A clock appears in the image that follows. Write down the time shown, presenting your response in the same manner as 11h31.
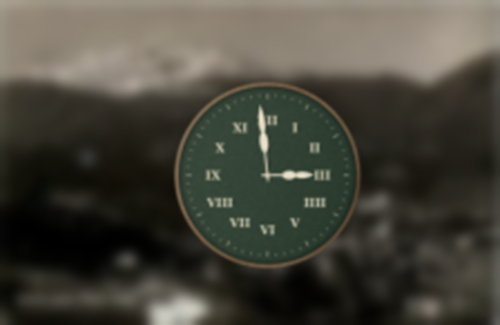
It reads 2h59
